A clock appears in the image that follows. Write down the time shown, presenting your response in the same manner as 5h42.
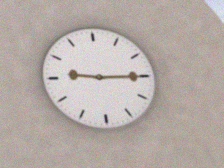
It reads 9h15
